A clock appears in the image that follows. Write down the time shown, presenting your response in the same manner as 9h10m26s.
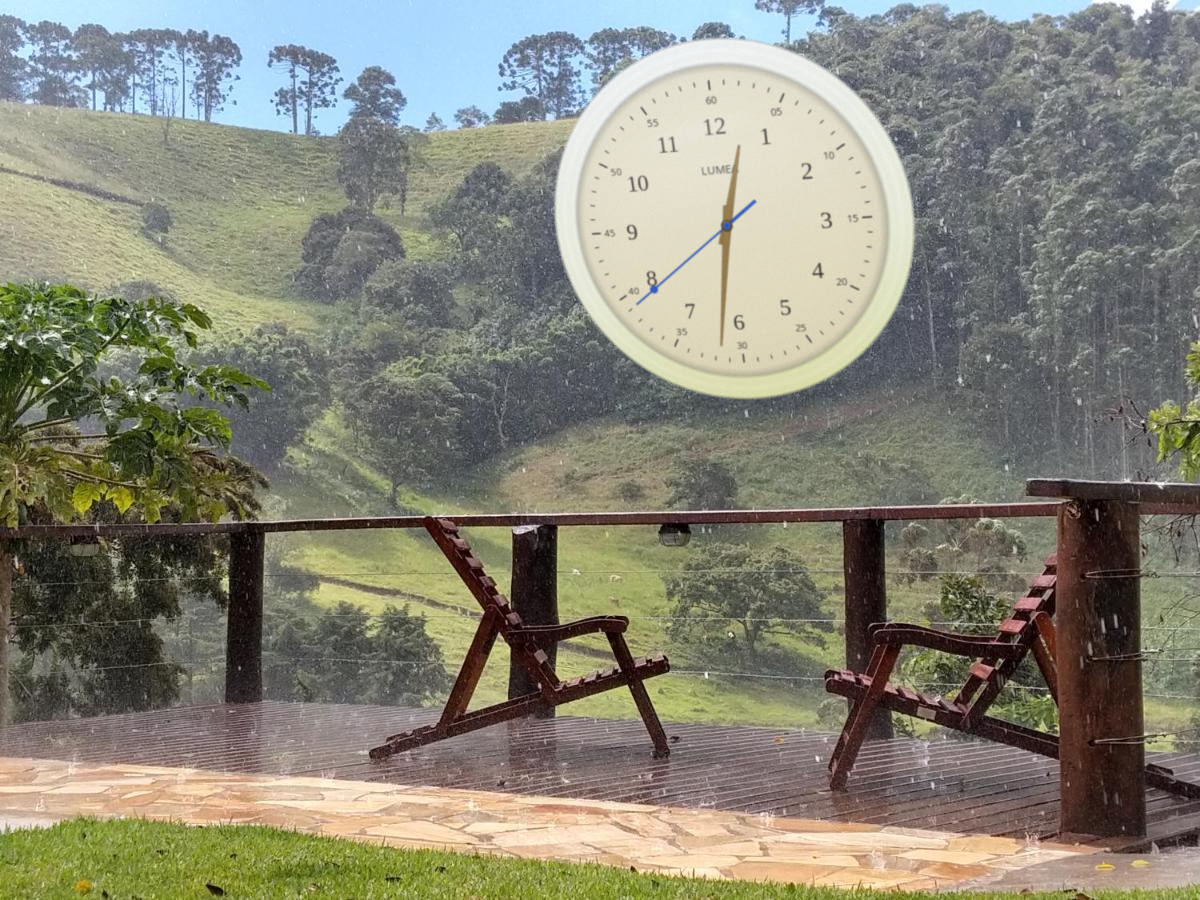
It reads 12h31m39s
